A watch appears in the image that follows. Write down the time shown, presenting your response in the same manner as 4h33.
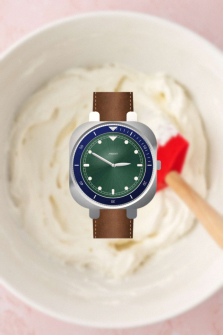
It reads 2h50
